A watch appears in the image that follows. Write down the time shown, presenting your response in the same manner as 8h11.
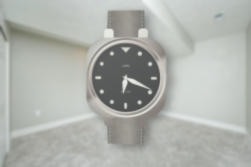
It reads 6h19
